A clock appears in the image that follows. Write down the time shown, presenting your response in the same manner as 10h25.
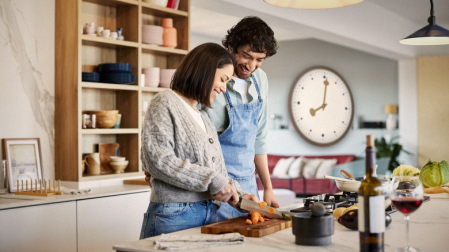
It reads 8h01
